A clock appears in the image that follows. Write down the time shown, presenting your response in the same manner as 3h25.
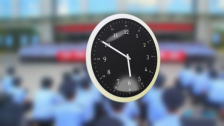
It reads 5h50
